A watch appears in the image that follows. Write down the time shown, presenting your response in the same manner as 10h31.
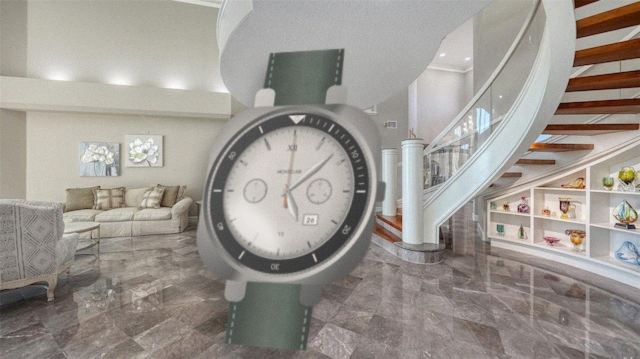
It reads 5h08
